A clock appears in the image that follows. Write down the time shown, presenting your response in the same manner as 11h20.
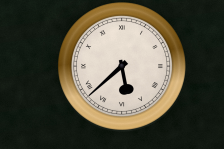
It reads 5h38
